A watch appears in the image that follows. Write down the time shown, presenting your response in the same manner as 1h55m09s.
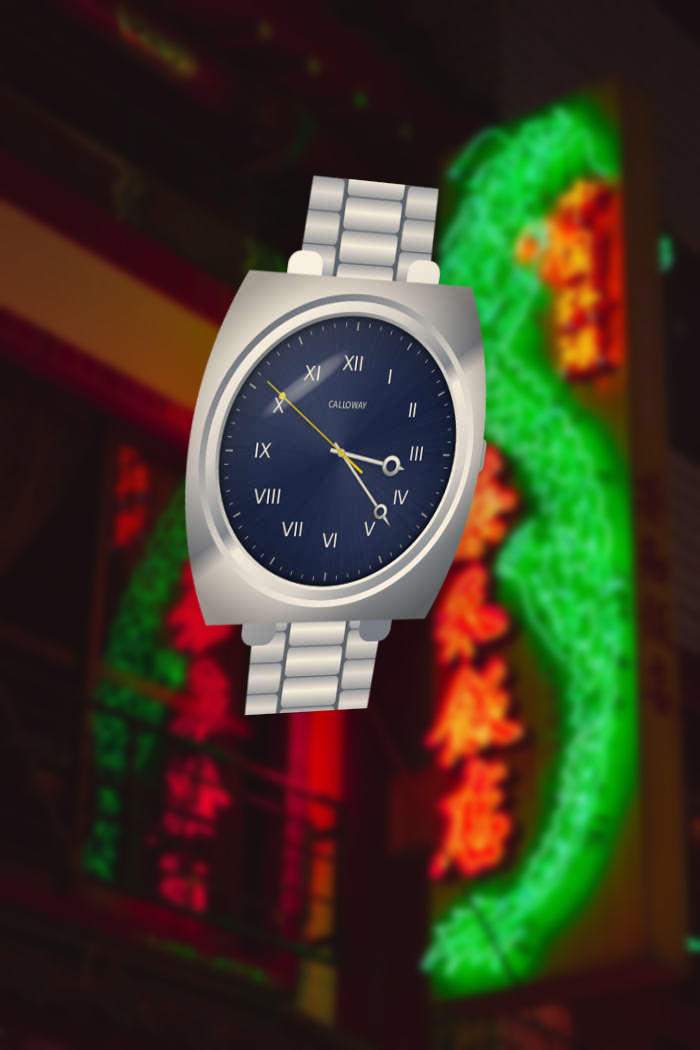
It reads 3h22m51s
